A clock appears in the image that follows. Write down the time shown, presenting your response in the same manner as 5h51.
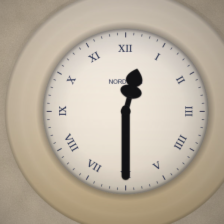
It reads 12h30
